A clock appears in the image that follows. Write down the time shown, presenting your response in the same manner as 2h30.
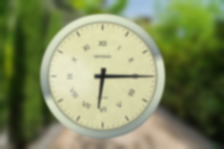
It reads 6h15
